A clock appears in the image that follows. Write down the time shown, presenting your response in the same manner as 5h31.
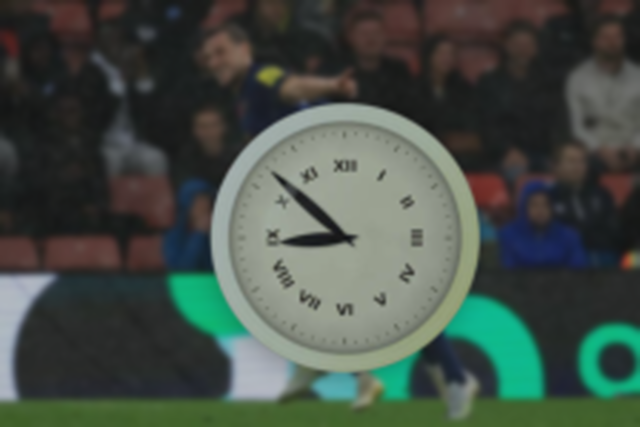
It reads 8h52
